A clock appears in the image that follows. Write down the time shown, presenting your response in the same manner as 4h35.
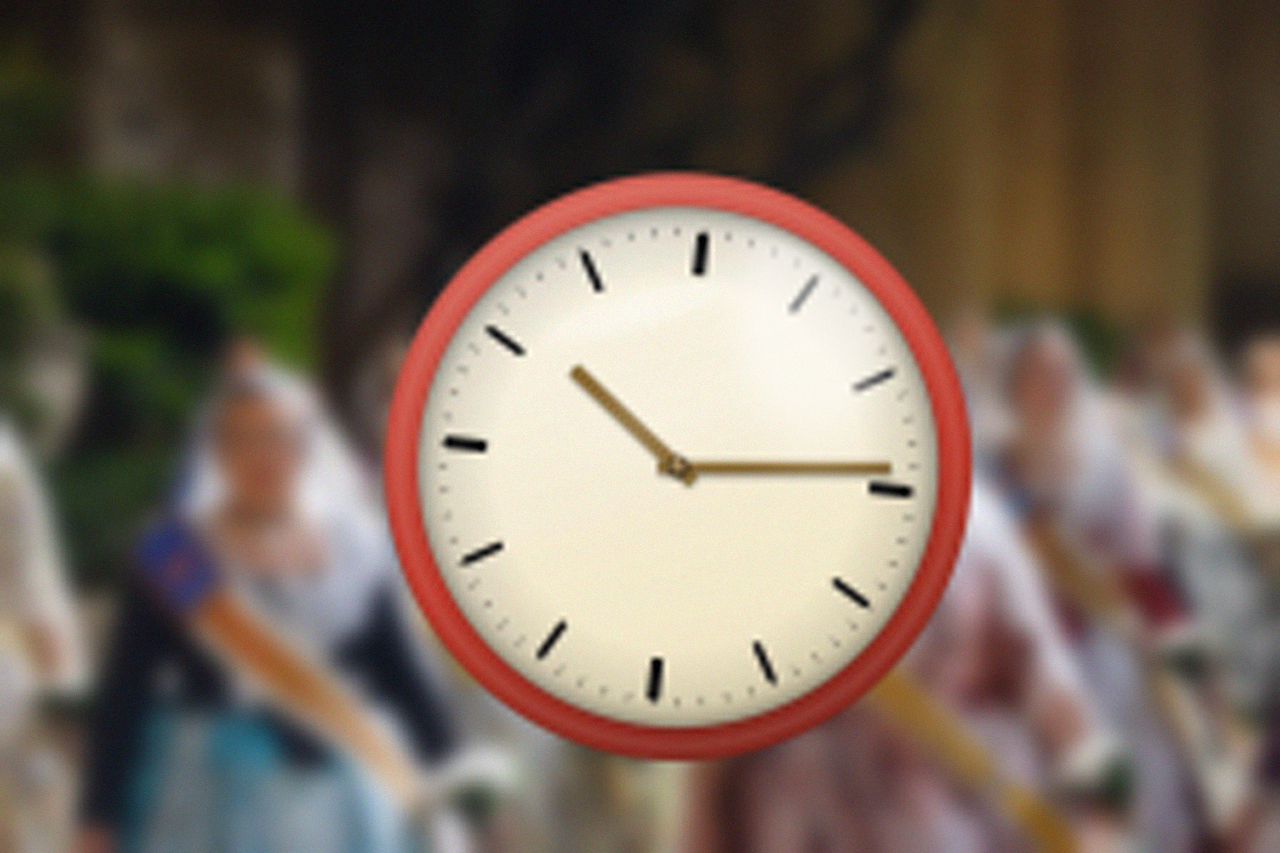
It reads 10h14
